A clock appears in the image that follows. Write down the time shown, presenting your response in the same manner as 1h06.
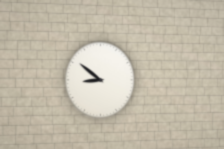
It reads 8h51
